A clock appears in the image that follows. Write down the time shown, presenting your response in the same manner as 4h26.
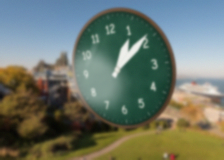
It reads 1h09
